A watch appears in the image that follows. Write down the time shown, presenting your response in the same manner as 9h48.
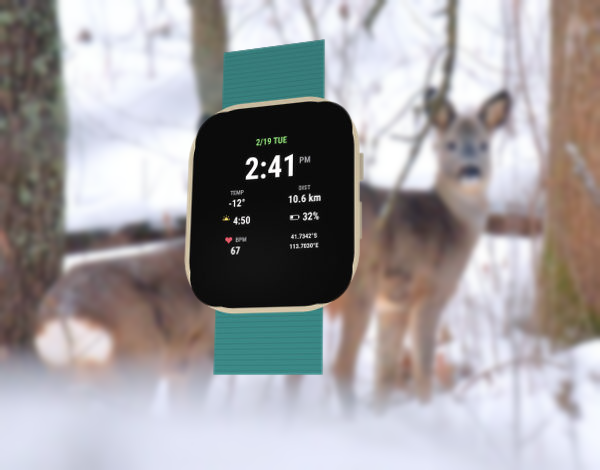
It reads 2h41
